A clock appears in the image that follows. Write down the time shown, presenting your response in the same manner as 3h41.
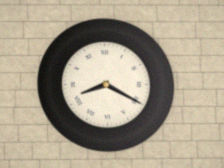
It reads 8h20
